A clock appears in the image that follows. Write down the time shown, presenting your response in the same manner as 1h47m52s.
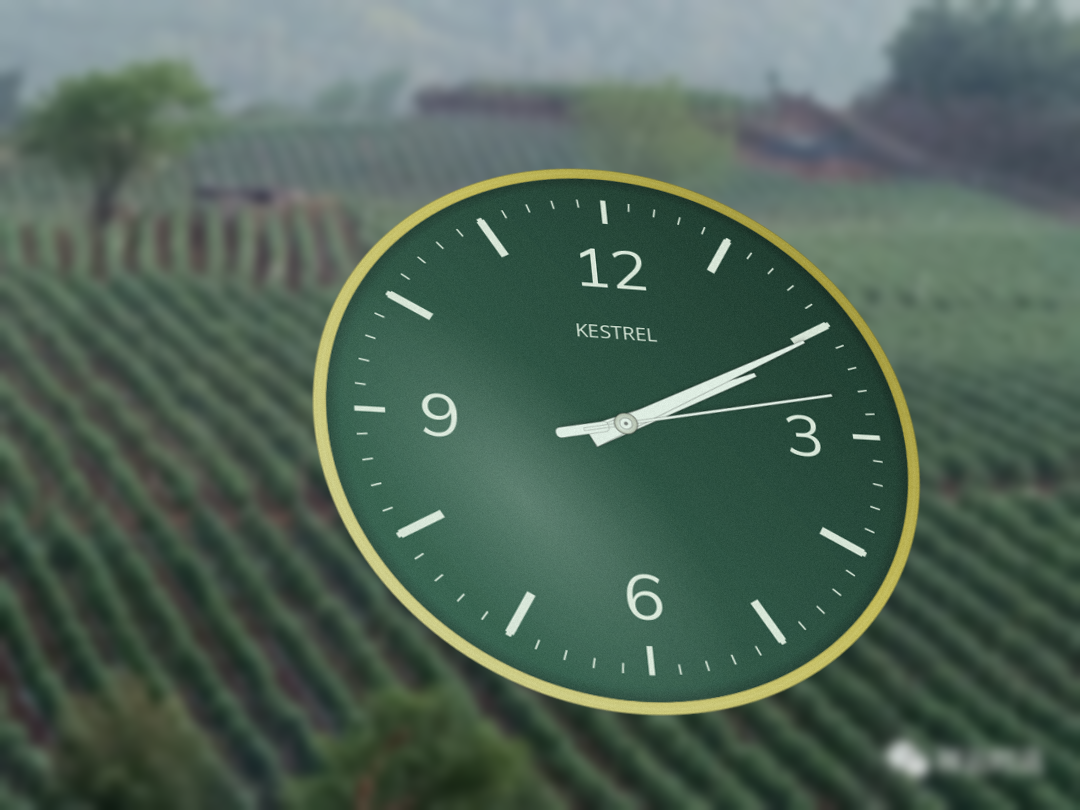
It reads 2h10m13s
